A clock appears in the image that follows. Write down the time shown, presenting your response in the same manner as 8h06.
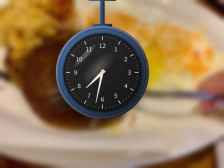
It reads 7h32
